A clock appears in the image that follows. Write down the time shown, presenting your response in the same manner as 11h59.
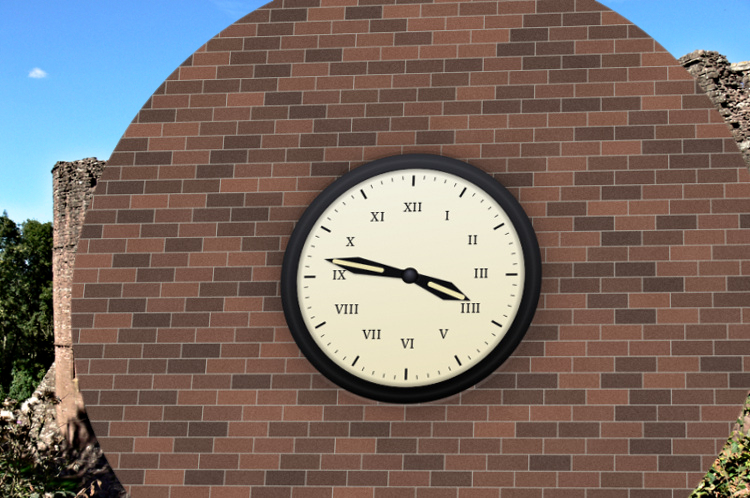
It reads 3h47
